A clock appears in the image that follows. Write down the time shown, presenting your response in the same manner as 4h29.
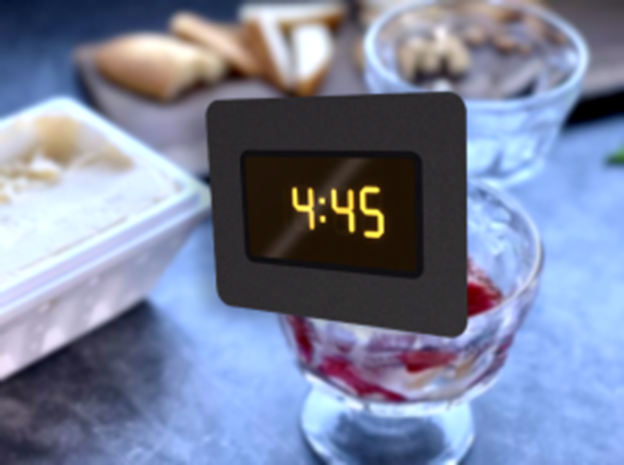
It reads 4h45
